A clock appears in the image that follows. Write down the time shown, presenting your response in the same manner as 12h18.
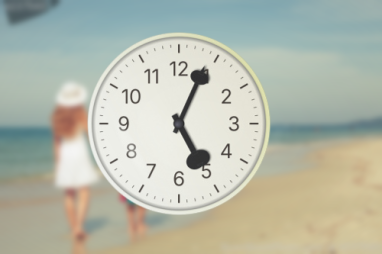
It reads 5h04
